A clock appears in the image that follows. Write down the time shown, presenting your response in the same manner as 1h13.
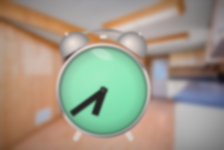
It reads 6h39
